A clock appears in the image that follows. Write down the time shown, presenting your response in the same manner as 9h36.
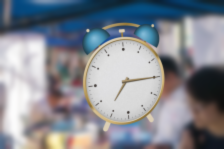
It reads 7h15
